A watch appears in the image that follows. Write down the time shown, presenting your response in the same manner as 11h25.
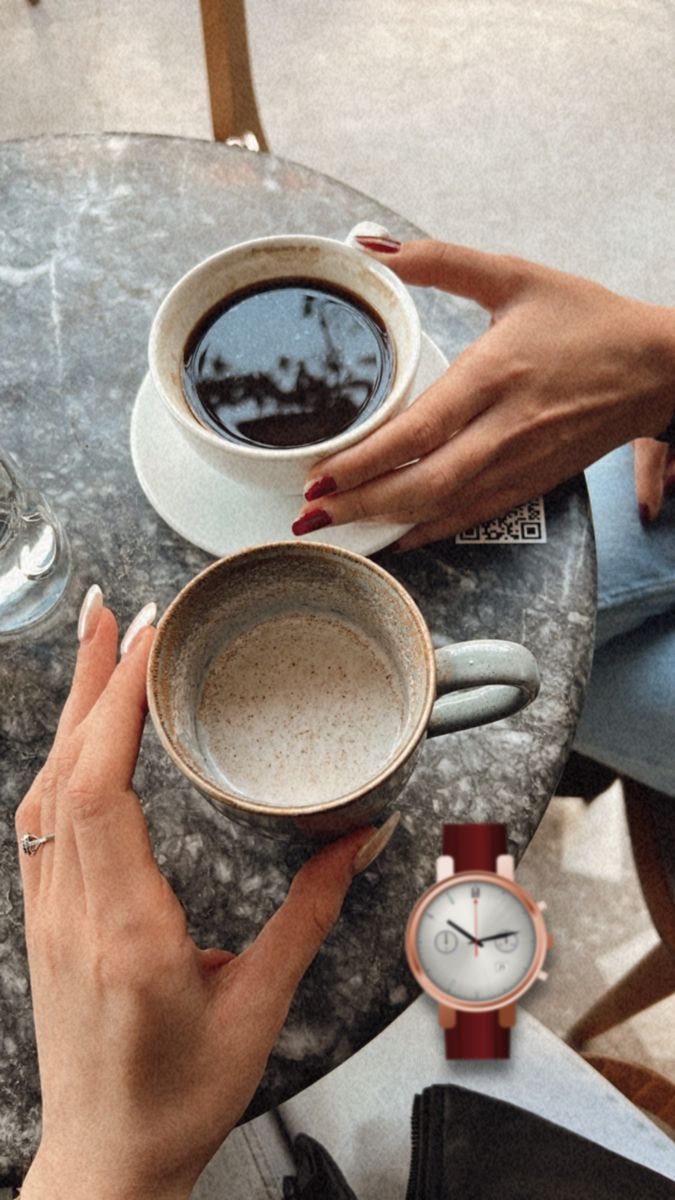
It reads 10h13
